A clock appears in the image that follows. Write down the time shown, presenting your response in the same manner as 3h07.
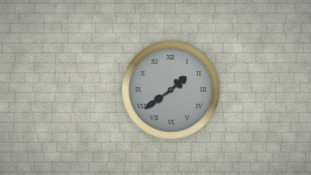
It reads 1h39
